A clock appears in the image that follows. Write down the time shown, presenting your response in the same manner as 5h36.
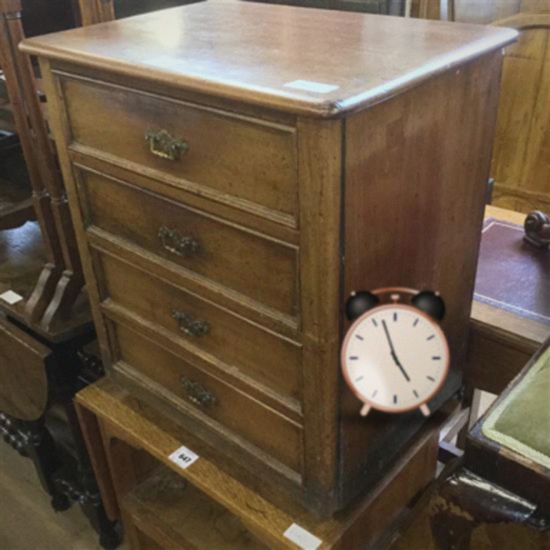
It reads 4h57
